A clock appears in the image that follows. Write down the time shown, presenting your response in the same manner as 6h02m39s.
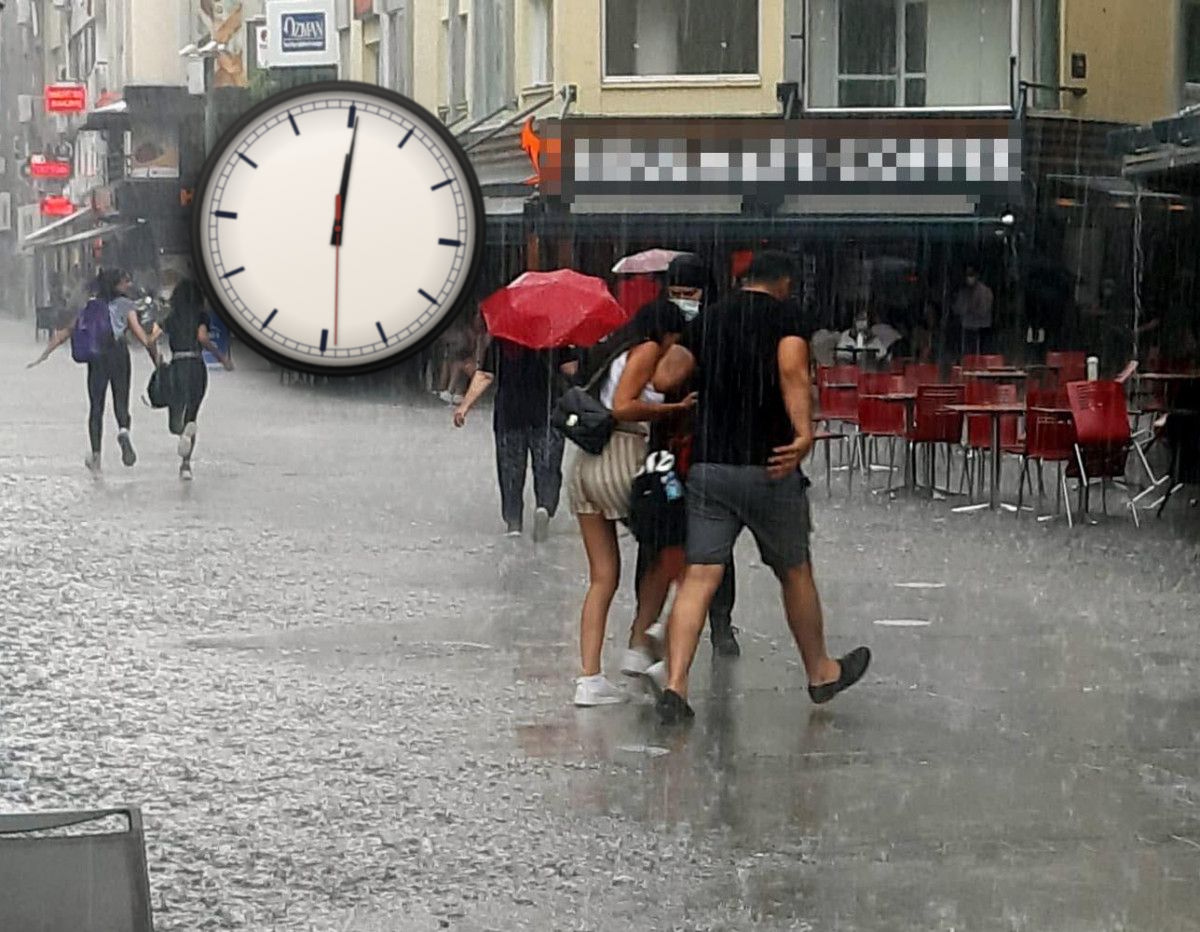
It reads 12h00m29s
